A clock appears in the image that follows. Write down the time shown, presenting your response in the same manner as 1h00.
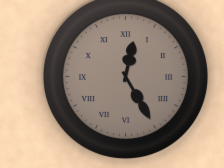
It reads 12h25
